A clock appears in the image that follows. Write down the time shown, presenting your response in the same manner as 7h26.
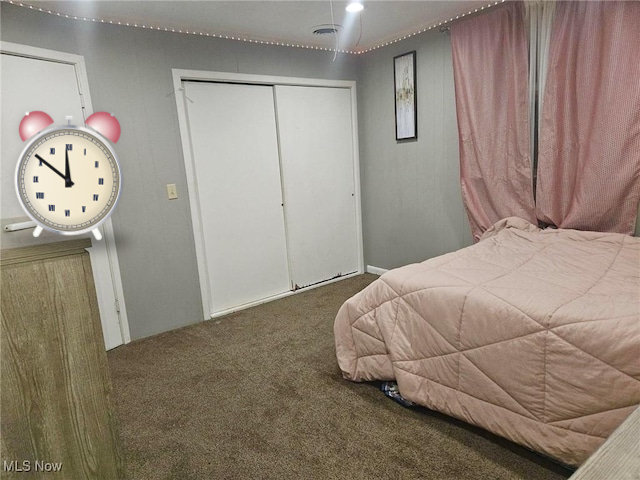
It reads 11h51
